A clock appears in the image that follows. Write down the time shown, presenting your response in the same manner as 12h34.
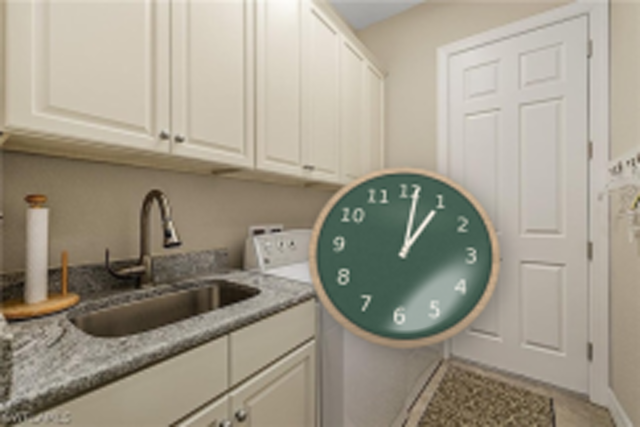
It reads 1h01
